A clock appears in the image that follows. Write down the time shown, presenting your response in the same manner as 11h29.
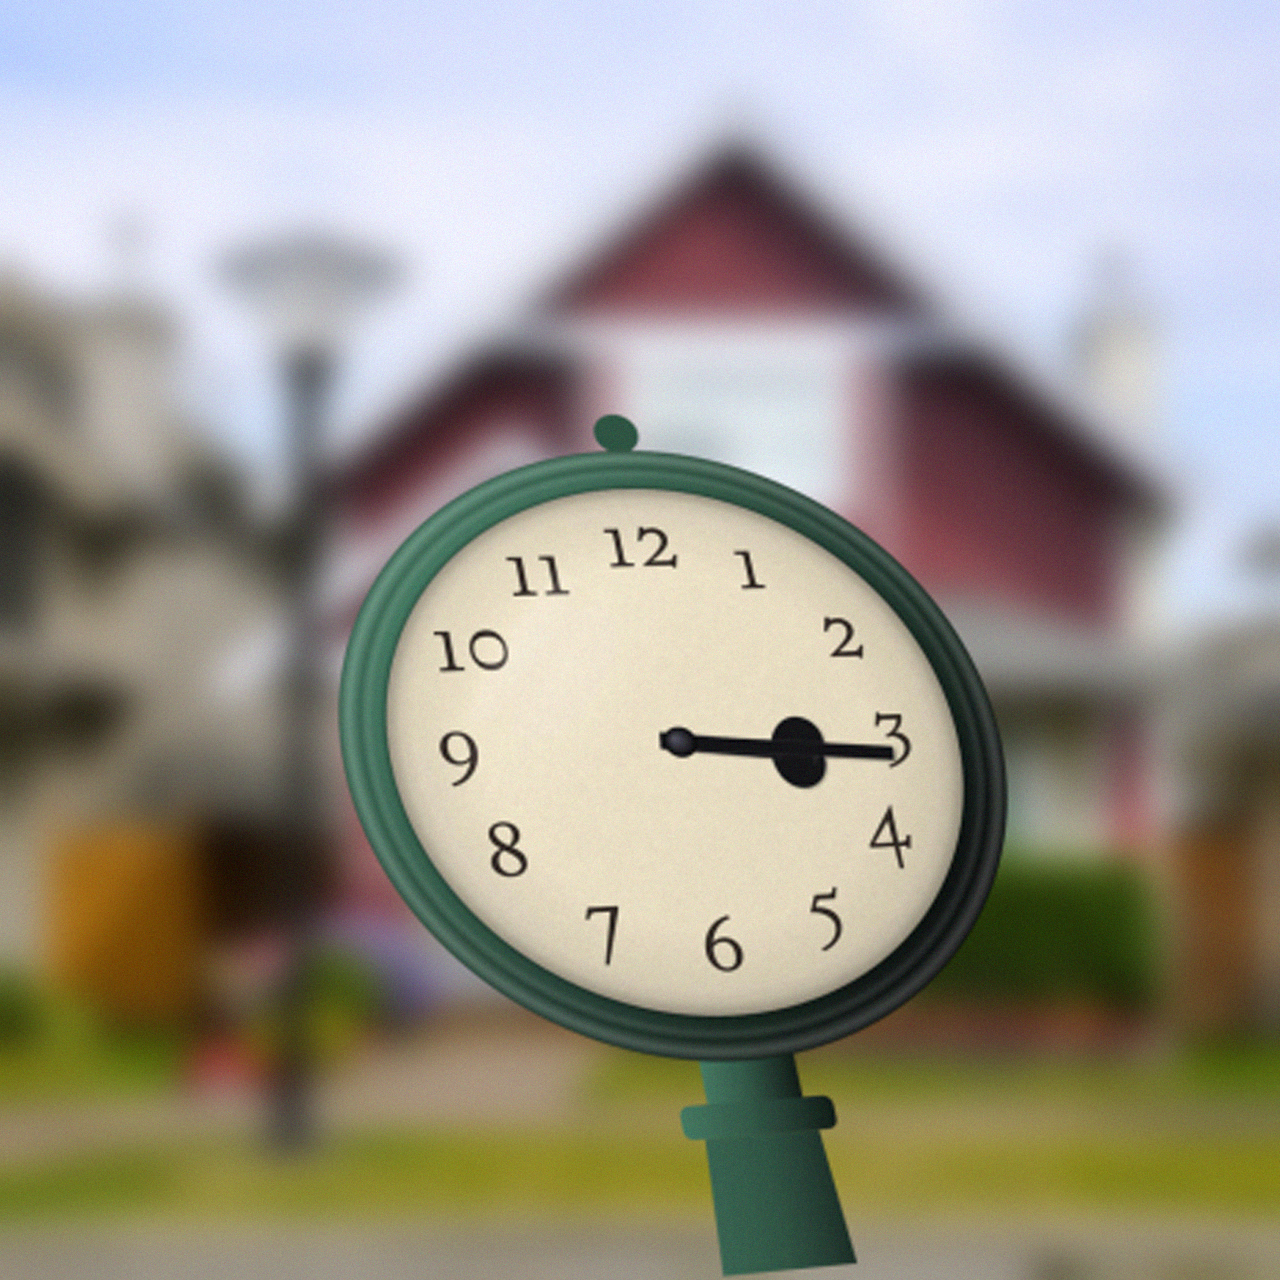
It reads 3h16
